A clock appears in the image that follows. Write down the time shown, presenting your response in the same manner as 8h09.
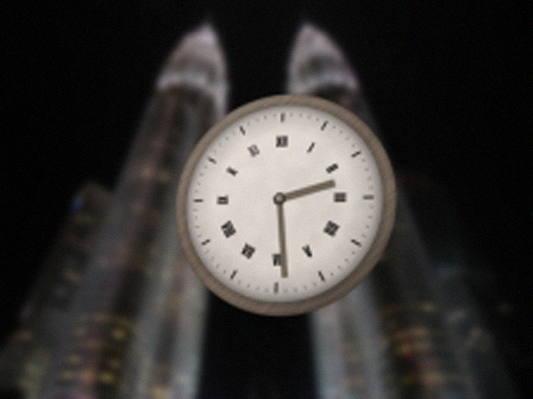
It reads 2h29
